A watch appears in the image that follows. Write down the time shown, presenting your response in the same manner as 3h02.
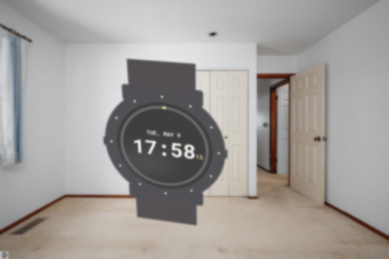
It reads 17h58
